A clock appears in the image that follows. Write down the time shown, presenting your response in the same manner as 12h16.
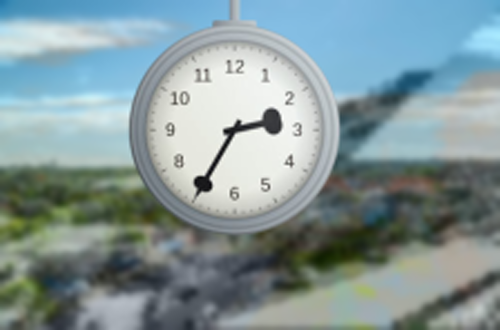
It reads 2h35
